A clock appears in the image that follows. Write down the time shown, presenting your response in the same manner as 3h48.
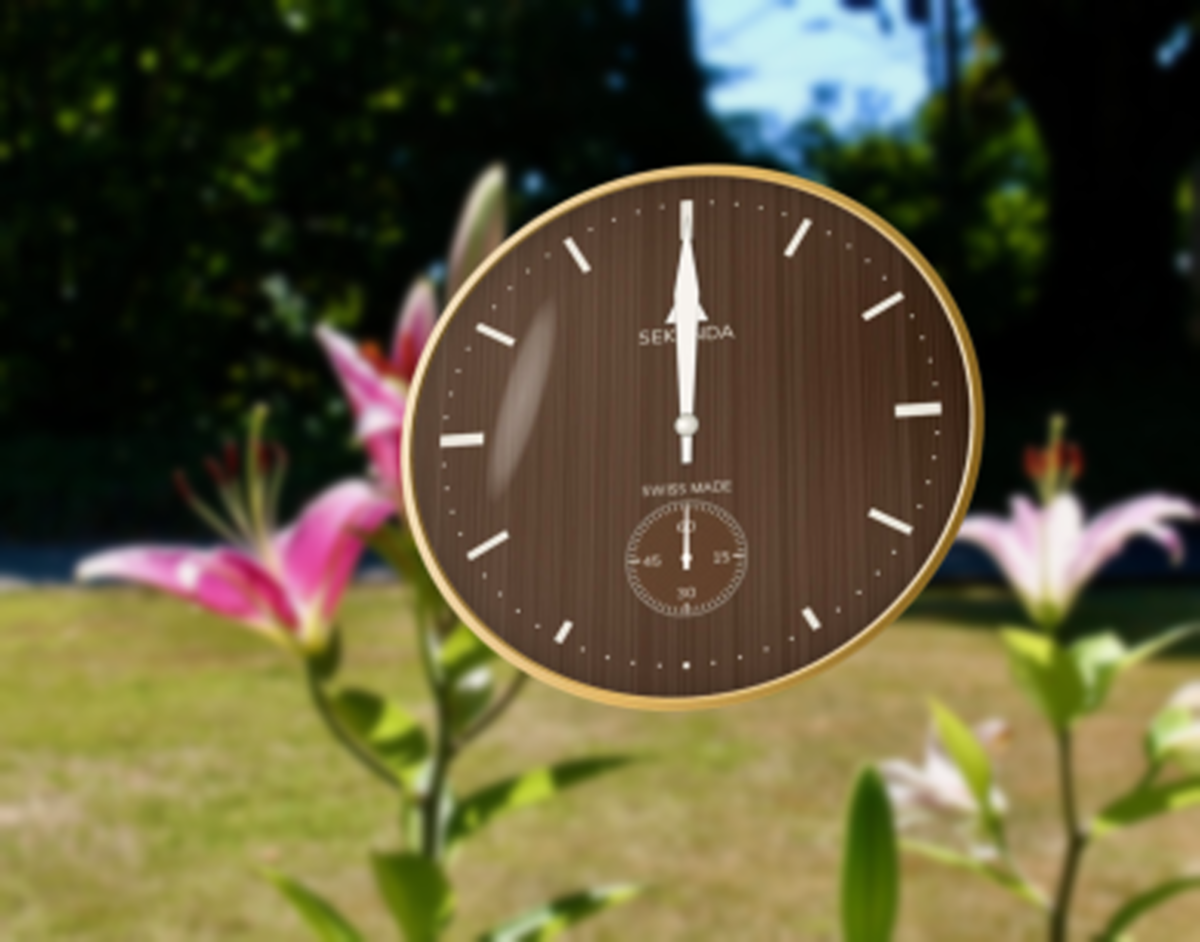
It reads 12h00
